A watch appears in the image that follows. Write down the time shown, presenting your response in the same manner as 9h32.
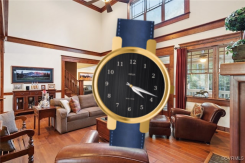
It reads 4h18
